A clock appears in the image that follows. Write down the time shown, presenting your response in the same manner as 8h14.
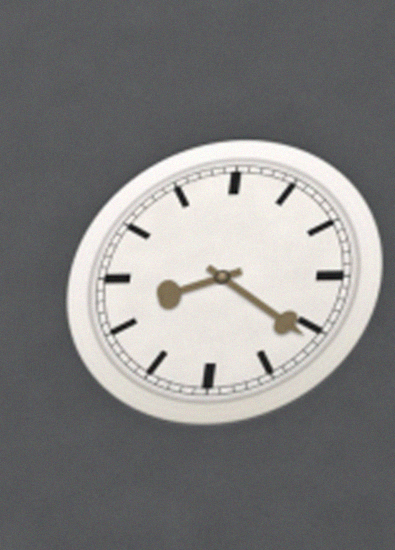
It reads 8h21
